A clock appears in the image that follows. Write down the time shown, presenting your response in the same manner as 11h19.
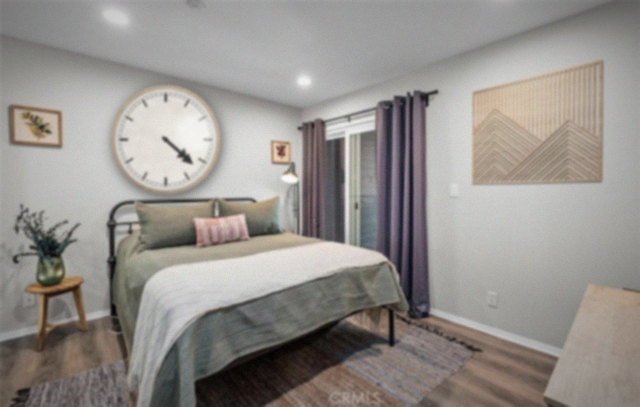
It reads 4h22
